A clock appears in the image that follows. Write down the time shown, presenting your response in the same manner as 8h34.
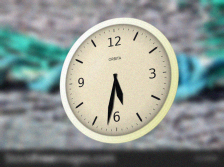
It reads 5h32
